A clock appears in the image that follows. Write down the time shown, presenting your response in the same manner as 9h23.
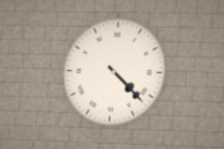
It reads 4h22
